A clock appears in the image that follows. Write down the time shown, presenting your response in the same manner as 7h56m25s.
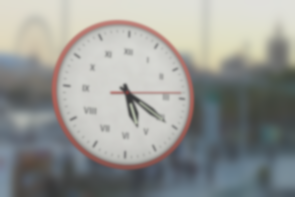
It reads 5h20m14s
